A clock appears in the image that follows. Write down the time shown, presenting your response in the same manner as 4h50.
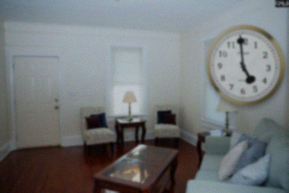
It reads 4h59
